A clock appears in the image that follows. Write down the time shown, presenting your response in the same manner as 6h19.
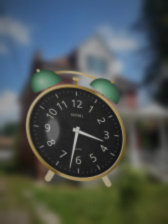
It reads 3h32
